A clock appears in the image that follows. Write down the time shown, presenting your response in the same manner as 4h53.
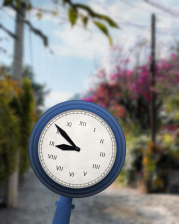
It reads 8h51
